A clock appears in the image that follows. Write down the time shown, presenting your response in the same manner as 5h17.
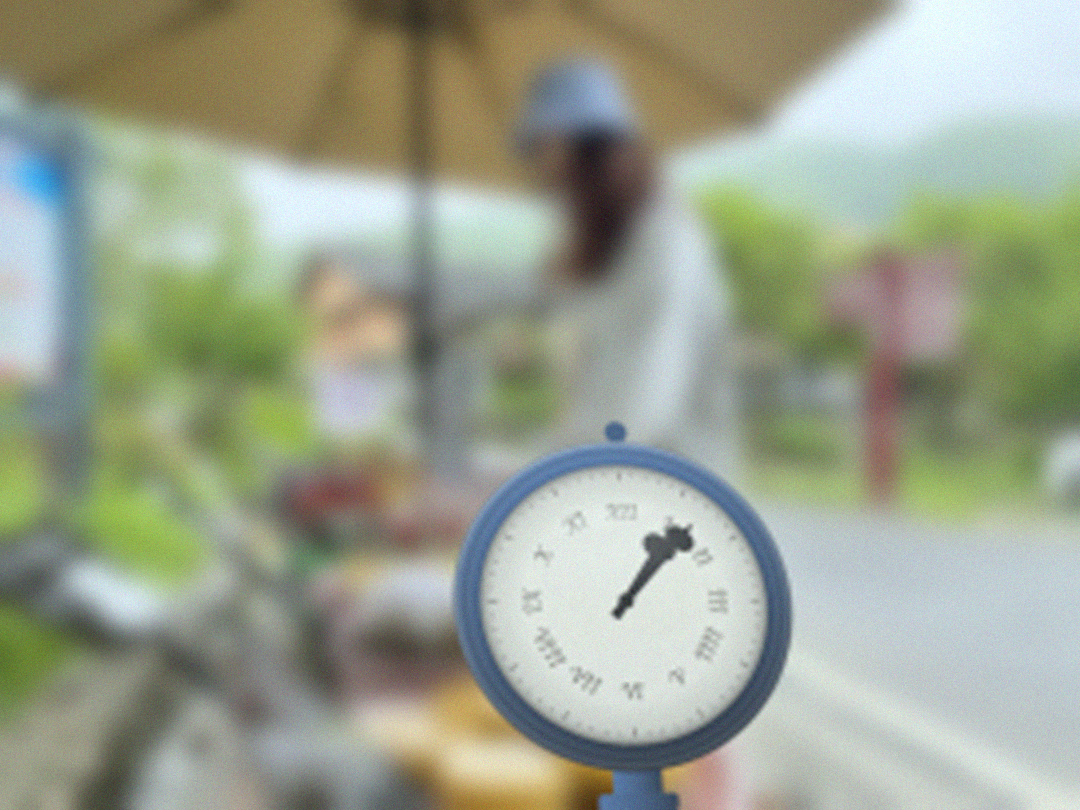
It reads 1h07
